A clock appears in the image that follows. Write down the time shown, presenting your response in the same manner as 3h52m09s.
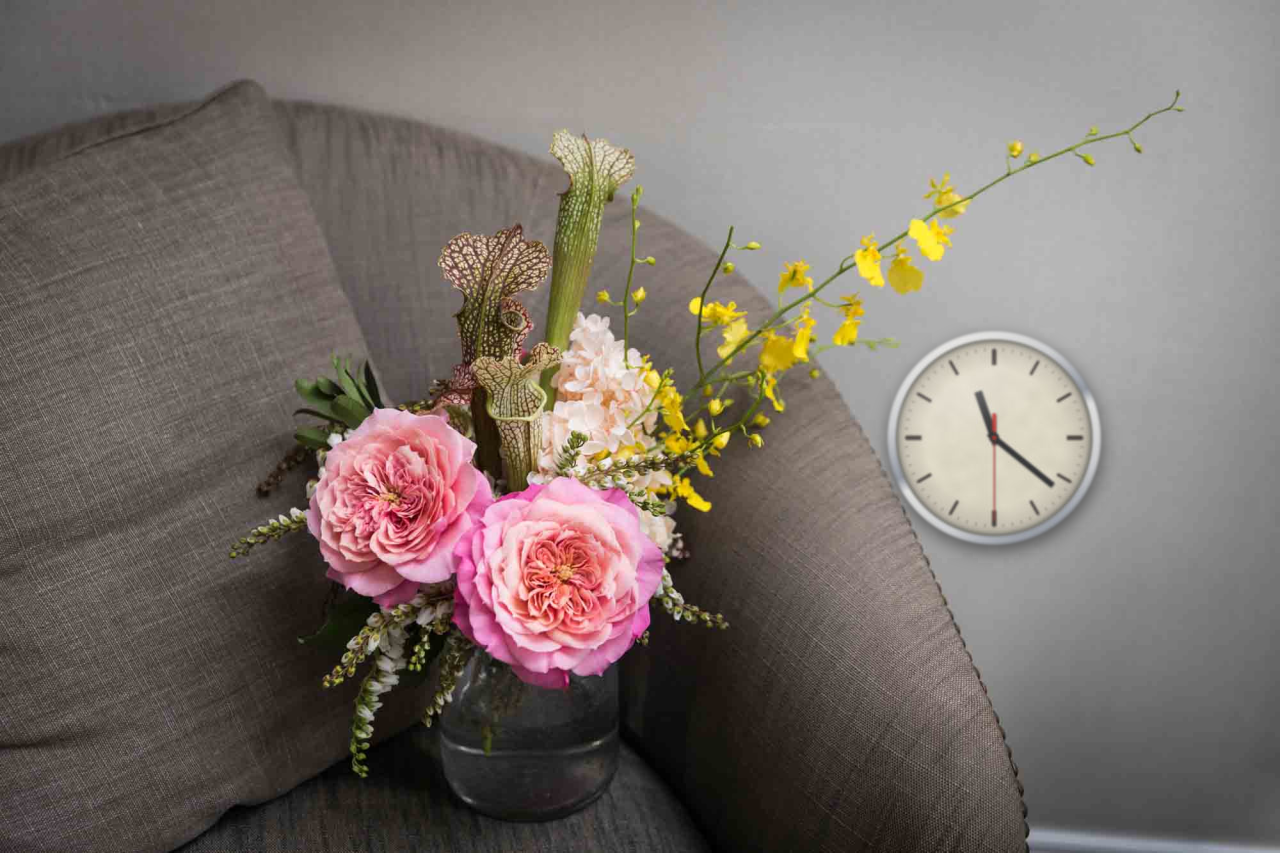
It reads 11h21m30s
